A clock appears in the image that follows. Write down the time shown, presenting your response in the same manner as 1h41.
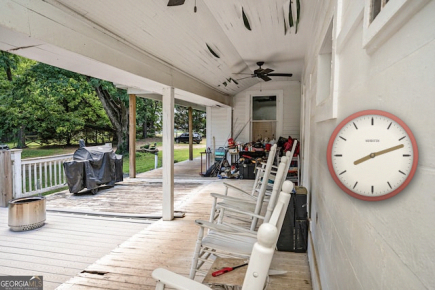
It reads 8h12
